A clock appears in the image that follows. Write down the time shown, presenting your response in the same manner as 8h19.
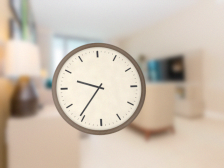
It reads 9h36
